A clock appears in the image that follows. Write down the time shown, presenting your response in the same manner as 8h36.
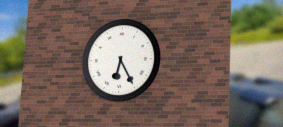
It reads 6h25
